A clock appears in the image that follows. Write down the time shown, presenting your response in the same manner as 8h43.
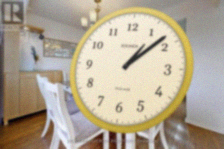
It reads 1h08
